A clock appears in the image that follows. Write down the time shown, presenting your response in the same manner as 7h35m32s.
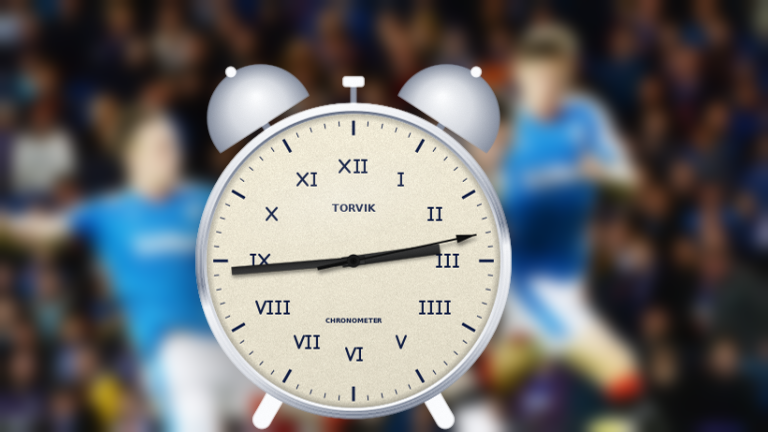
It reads 2h44m13s
